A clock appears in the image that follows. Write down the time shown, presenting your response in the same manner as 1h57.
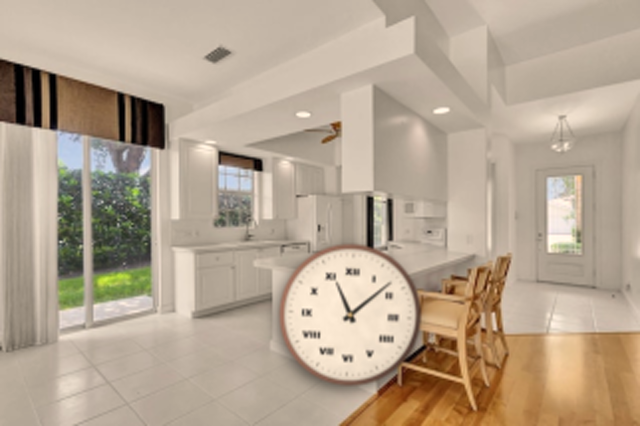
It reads 11h08
